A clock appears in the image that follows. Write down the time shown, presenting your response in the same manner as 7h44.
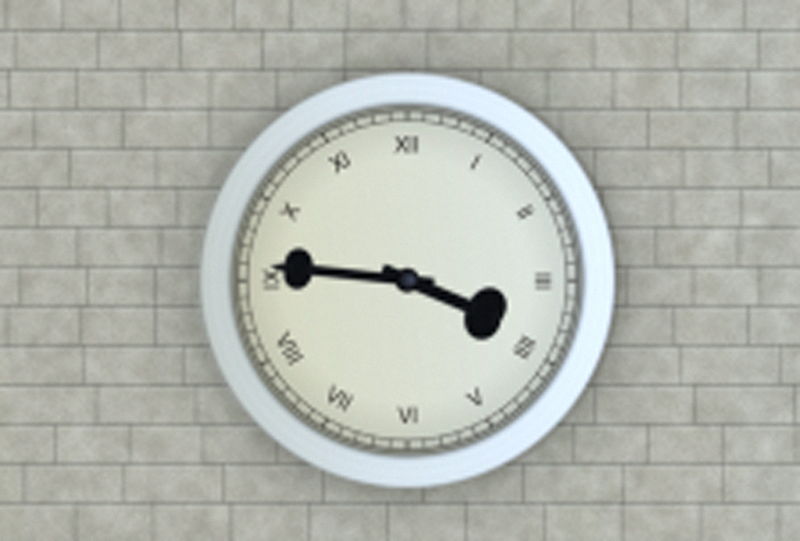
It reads 3h46
